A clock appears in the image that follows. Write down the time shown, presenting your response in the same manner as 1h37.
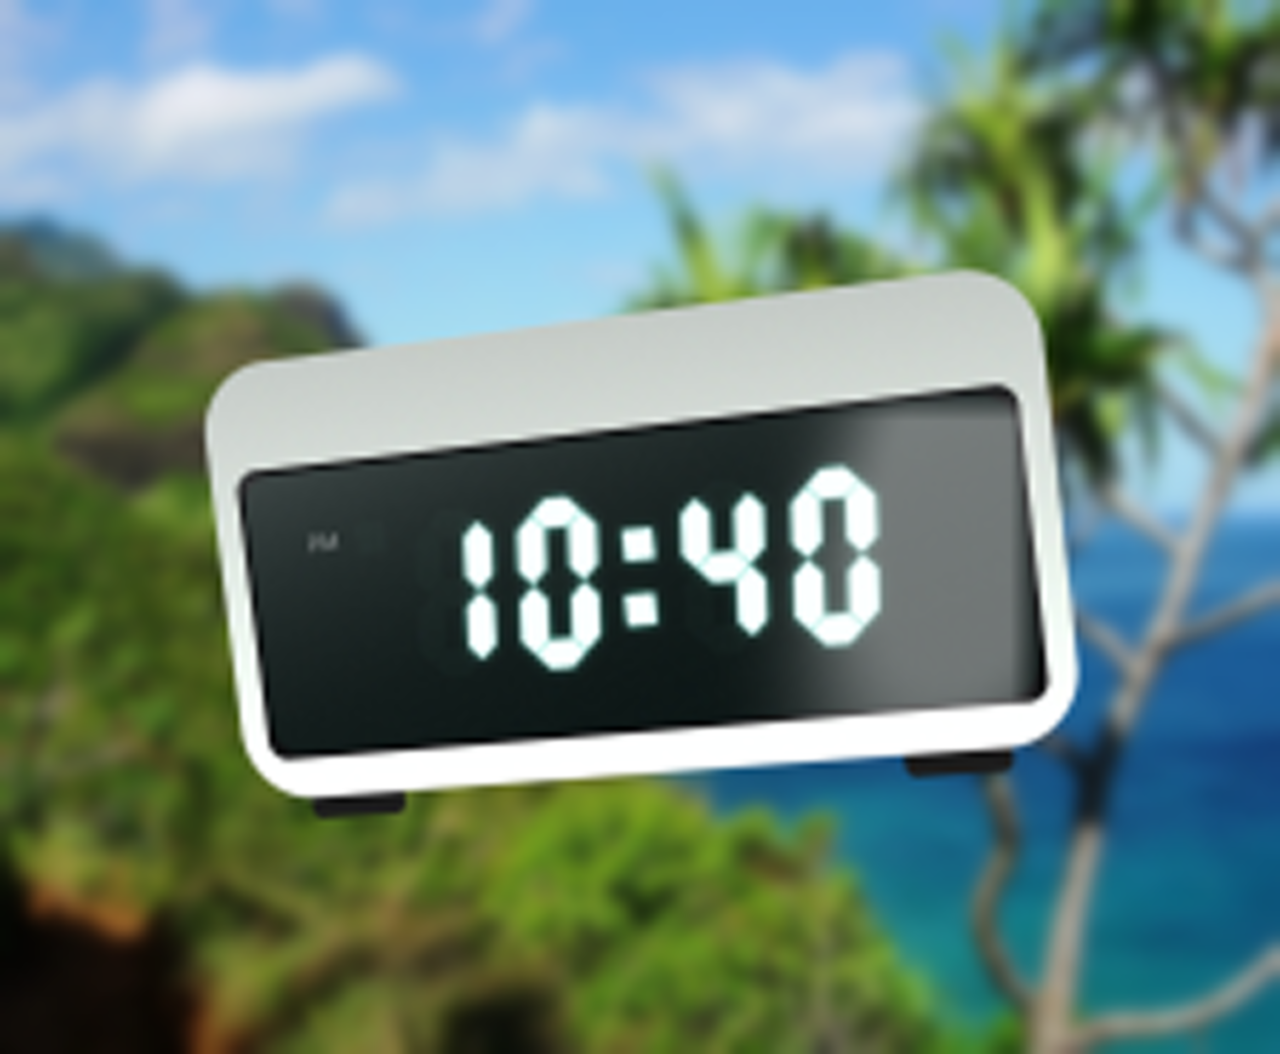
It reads 10h40
